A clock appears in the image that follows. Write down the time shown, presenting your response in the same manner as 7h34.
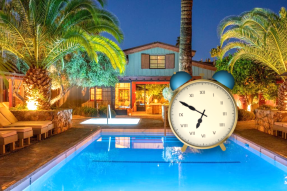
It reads 6h50
